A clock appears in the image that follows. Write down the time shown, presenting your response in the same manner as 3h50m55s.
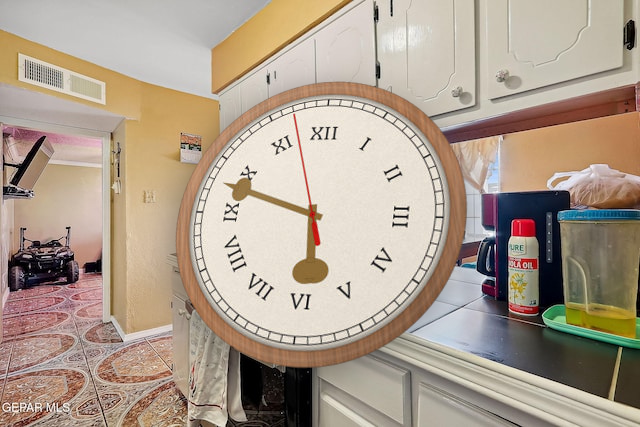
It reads 5h47m57s
